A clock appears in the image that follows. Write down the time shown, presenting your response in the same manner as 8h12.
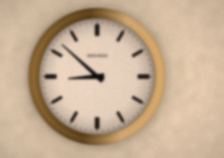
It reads 8h52
